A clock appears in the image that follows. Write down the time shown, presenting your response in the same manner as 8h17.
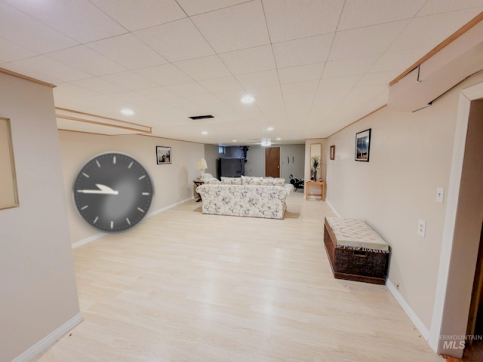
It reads 9h45
